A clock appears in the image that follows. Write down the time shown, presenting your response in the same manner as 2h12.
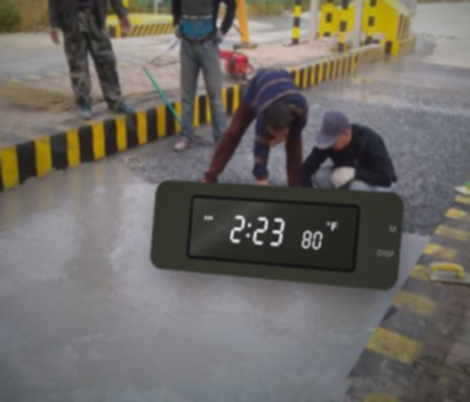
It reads 2h23
